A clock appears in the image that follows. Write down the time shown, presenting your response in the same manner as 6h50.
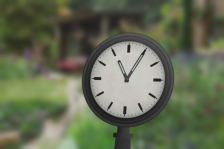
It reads 11h05
